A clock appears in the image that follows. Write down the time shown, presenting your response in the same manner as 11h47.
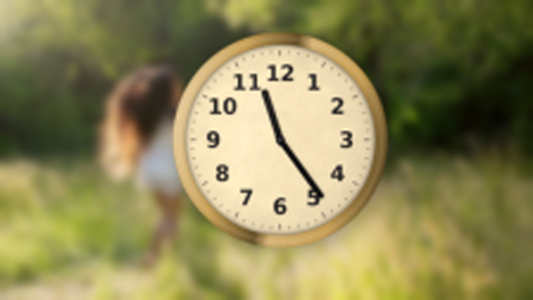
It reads 11h24
